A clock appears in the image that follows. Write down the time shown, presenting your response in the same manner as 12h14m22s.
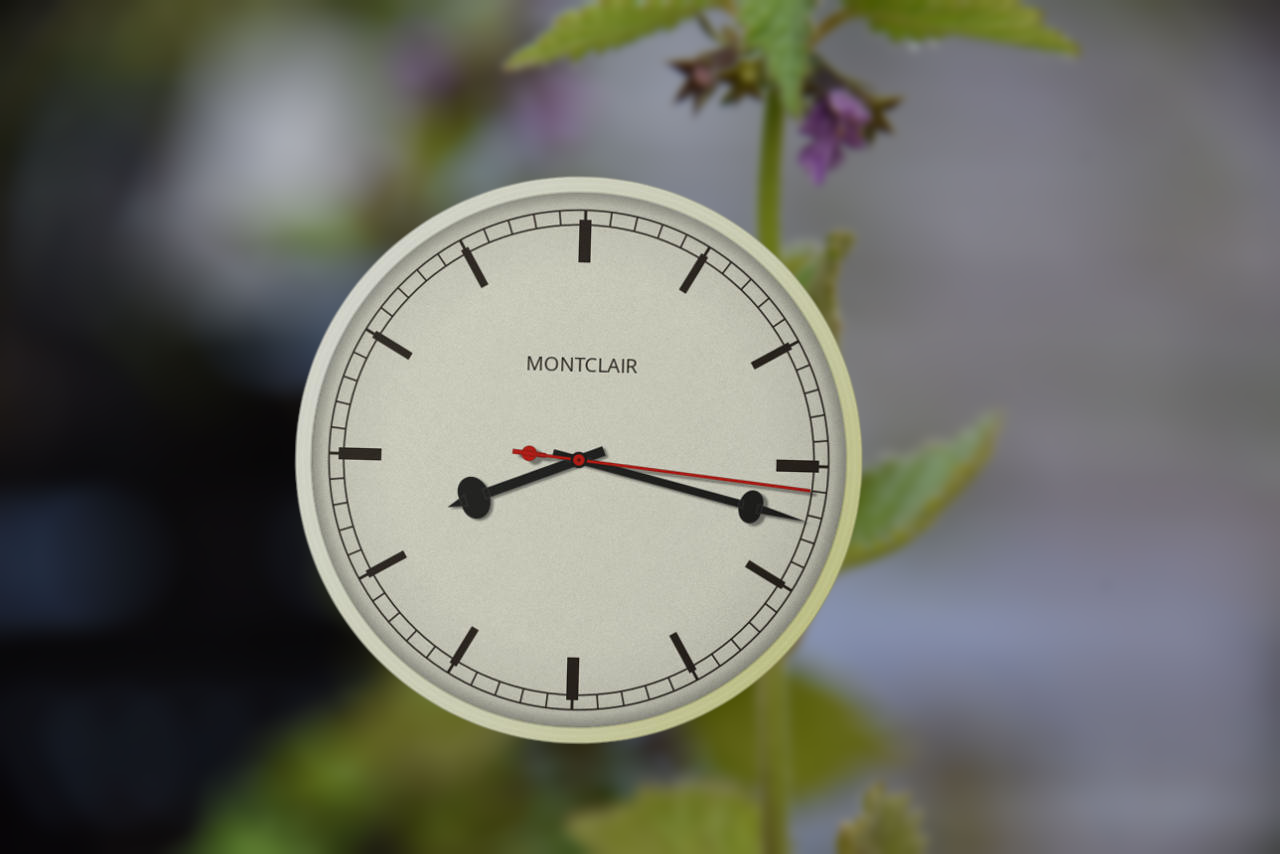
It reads 8h17m16s
